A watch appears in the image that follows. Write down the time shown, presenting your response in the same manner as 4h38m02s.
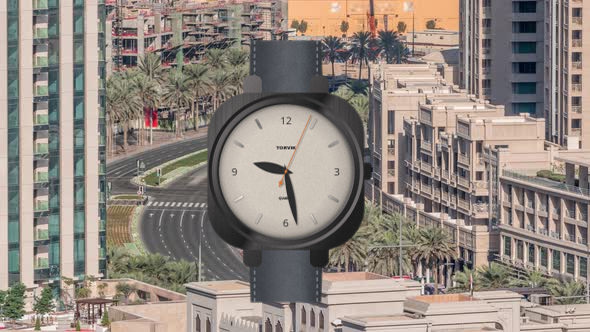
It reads 9h28m04s
